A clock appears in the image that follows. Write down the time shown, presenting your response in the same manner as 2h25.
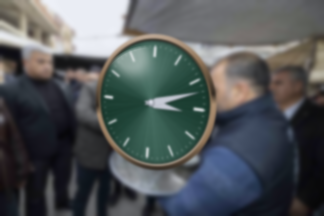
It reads 3h12
